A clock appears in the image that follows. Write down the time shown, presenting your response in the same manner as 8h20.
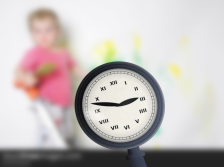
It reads 2h48
